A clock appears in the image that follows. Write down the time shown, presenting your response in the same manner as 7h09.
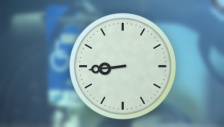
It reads 8h44
